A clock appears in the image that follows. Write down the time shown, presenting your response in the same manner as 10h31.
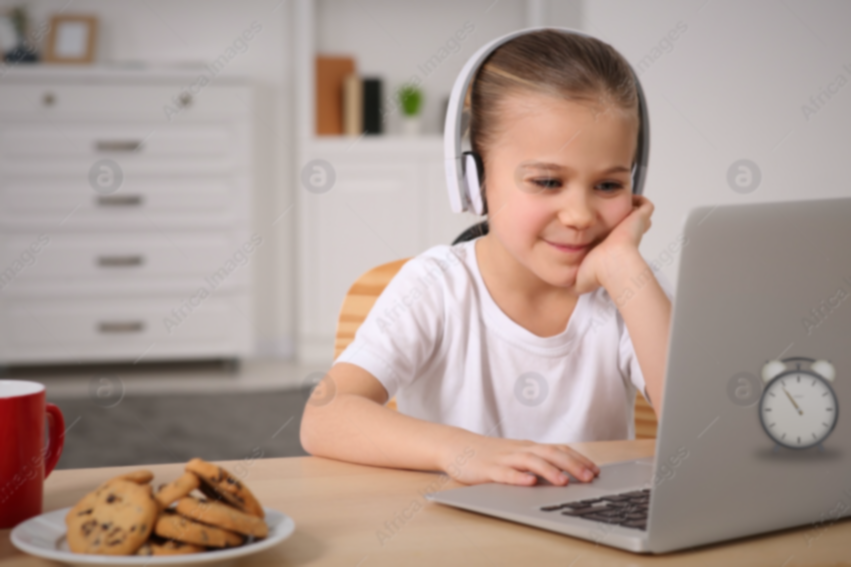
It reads 10h54
